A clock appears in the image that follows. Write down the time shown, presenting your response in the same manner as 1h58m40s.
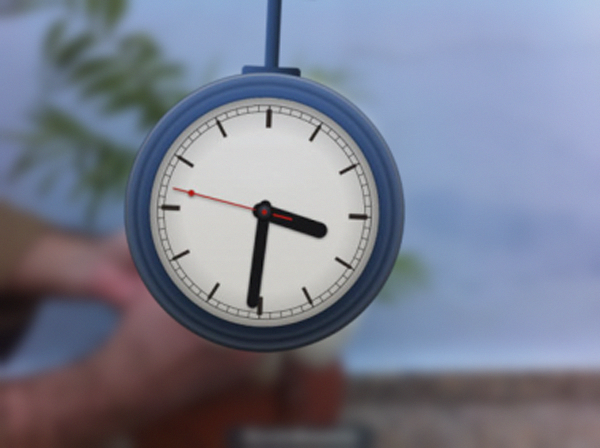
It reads 3h30m47s
